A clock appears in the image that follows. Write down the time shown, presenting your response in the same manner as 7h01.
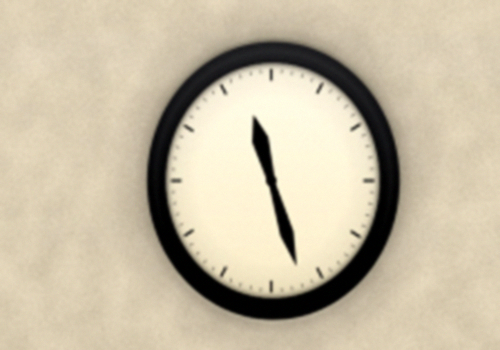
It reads 11h27
